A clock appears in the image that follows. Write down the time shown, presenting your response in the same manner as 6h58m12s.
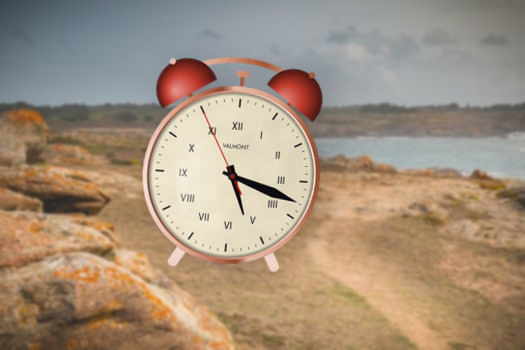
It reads 5h17m55s
